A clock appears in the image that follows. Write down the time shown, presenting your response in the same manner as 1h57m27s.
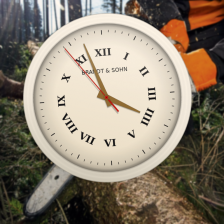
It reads 3h56m54s
